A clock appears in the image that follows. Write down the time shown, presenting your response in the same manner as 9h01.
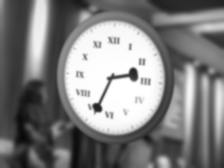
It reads 2h34
